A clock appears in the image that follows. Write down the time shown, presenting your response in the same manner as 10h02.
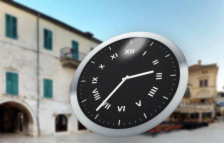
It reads 2h36
